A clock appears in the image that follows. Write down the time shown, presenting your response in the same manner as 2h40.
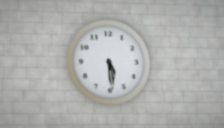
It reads 5h29
